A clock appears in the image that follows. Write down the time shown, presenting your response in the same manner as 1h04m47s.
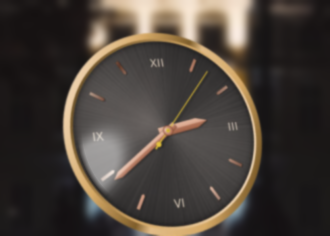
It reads 2h39m07s
